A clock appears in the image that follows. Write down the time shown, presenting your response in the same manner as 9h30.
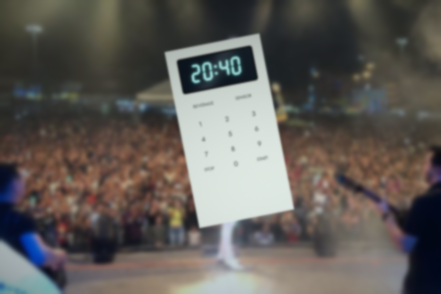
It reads 20h40
